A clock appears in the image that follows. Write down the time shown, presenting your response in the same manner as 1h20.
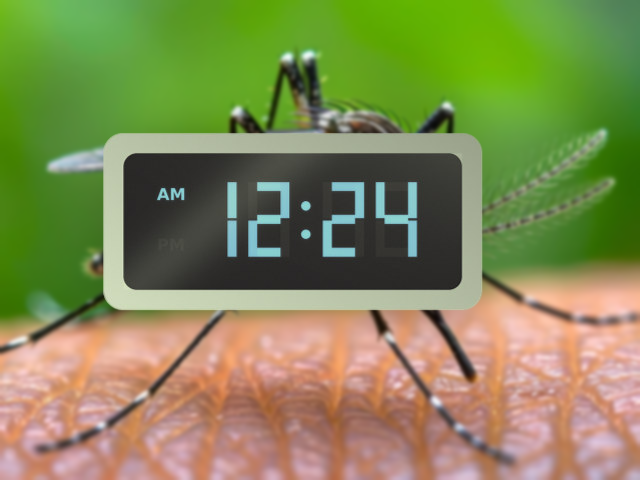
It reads 12h24
